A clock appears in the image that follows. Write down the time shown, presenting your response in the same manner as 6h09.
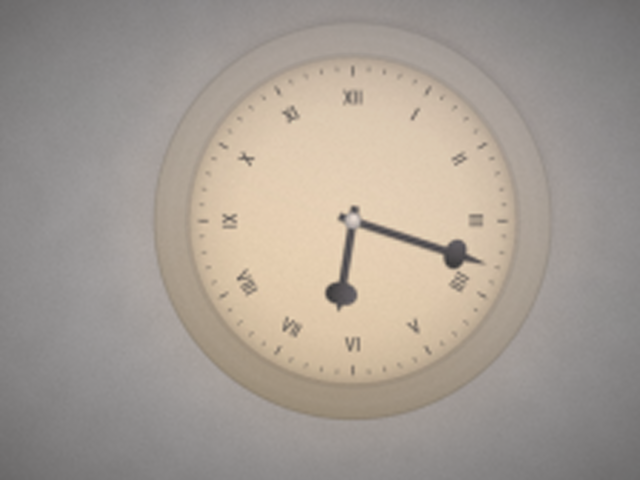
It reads 6h18
